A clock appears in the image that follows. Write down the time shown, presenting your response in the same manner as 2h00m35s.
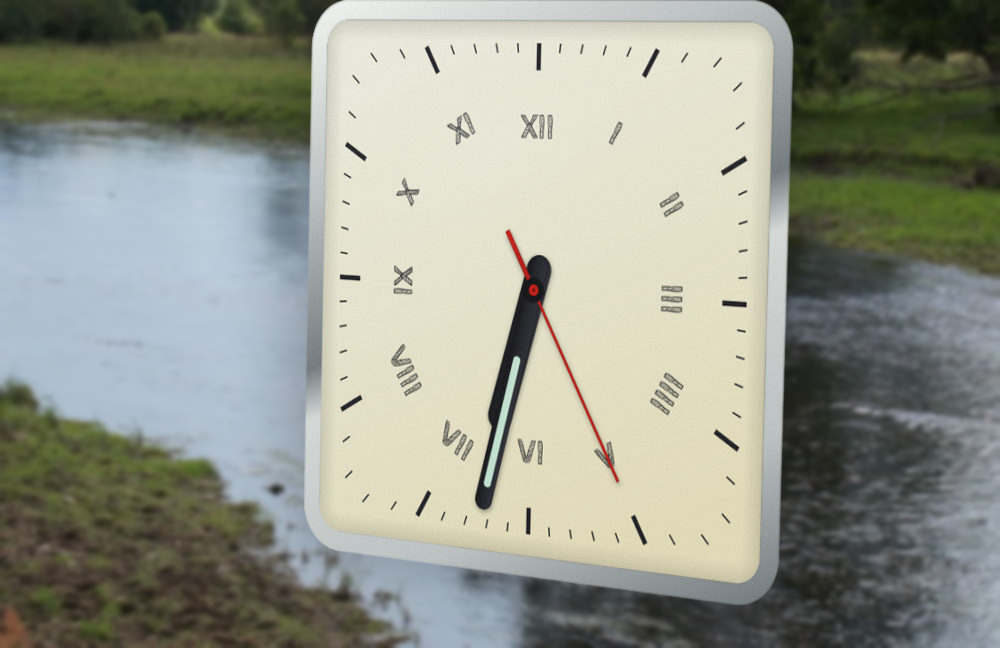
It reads 6h32m25s
